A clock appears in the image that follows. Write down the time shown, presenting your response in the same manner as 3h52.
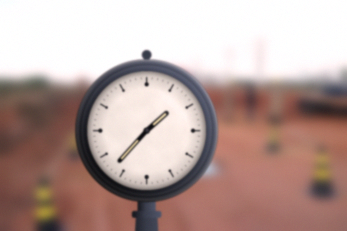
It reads 1h37
